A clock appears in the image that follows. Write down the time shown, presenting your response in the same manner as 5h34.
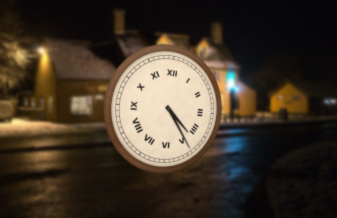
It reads 4h24
